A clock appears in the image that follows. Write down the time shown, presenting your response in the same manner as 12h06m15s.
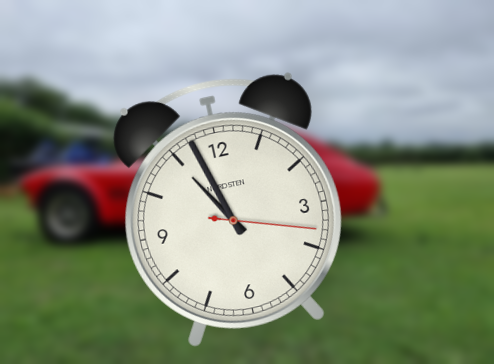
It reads 10h57m18s
